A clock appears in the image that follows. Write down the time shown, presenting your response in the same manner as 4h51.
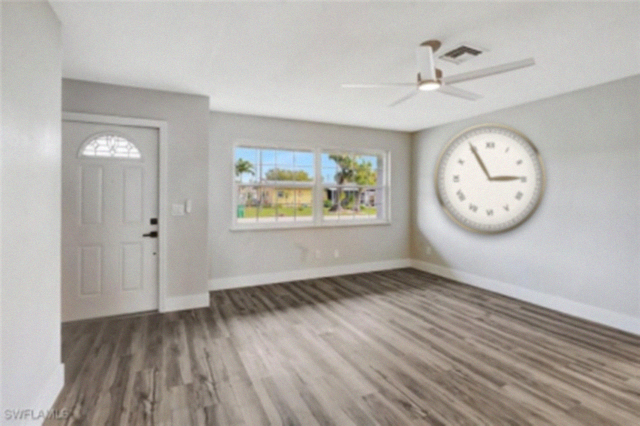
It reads 2h55
